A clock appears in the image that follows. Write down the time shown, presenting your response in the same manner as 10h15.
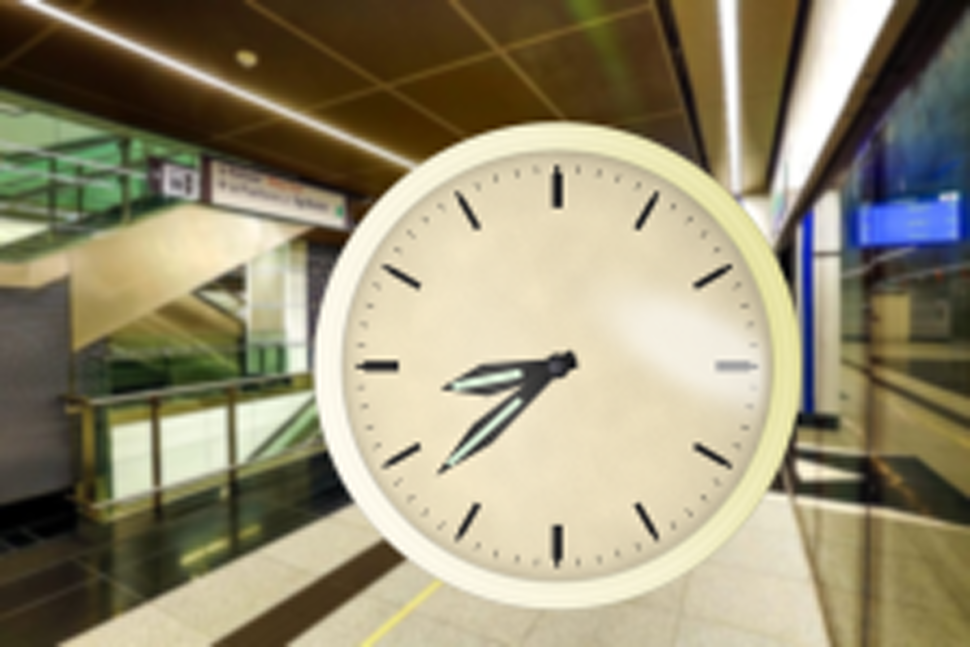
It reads 8h38
